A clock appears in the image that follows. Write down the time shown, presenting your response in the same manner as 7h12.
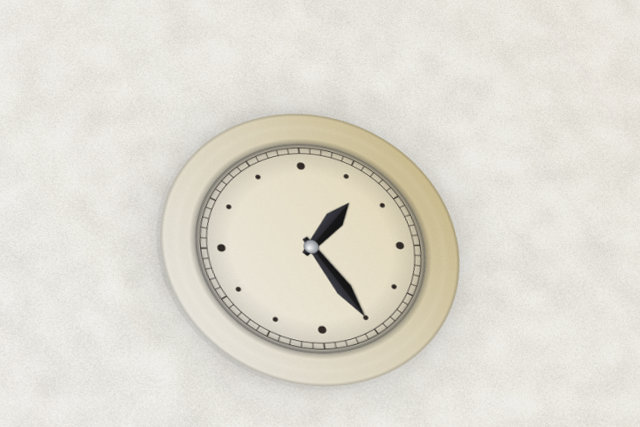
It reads 1h25
